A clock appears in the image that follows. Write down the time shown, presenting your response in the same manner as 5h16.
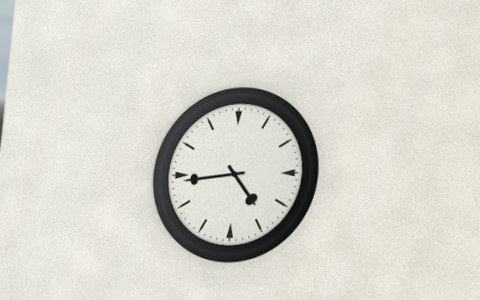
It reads 4h44
